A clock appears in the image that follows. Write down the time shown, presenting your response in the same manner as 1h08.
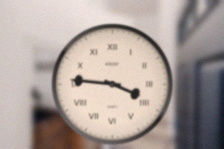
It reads 3h46
